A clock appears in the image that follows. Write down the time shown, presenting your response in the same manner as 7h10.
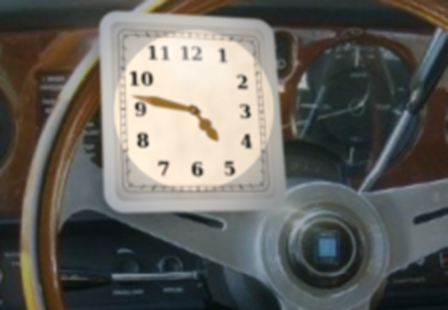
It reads 4h47
